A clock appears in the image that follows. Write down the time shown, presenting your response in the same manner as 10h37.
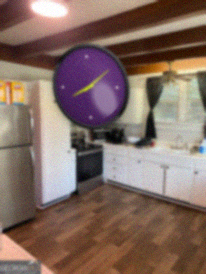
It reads 8h09
